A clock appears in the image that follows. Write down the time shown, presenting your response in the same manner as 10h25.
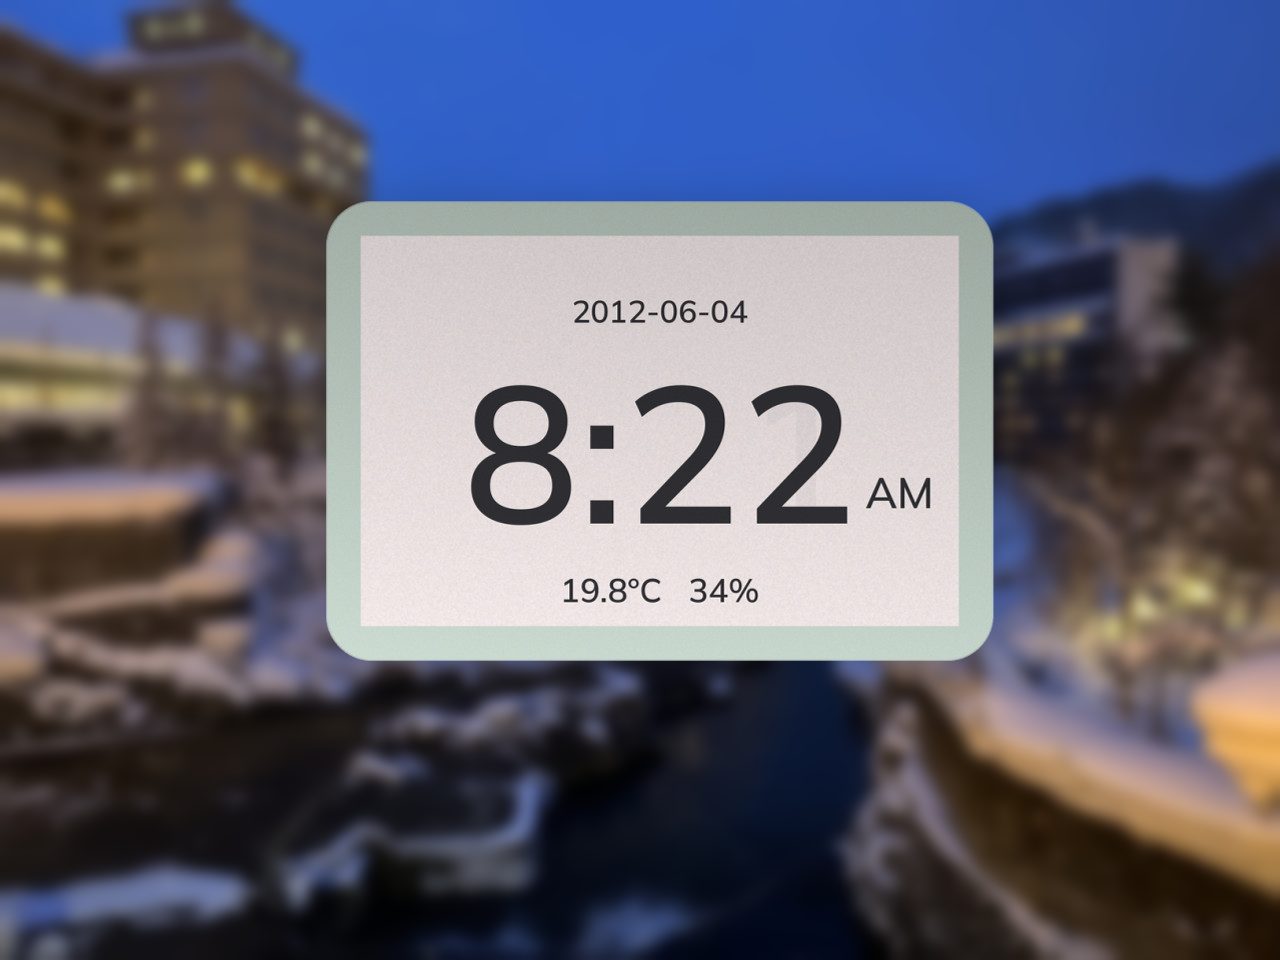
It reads 8h22
